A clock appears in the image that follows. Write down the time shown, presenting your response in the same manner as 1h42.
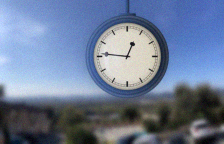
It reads 12h46
